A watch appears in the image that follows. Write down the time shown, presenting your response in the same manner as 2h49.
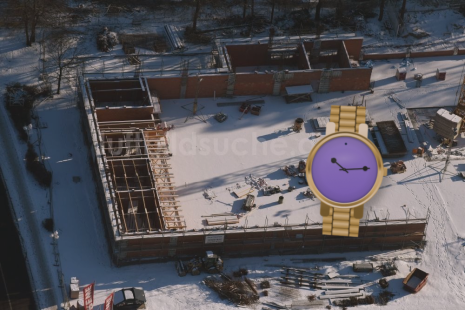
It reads 10h14
